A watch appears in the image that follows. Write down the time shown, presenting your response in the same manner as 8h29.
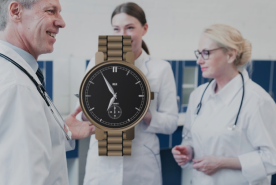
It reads 6h55
